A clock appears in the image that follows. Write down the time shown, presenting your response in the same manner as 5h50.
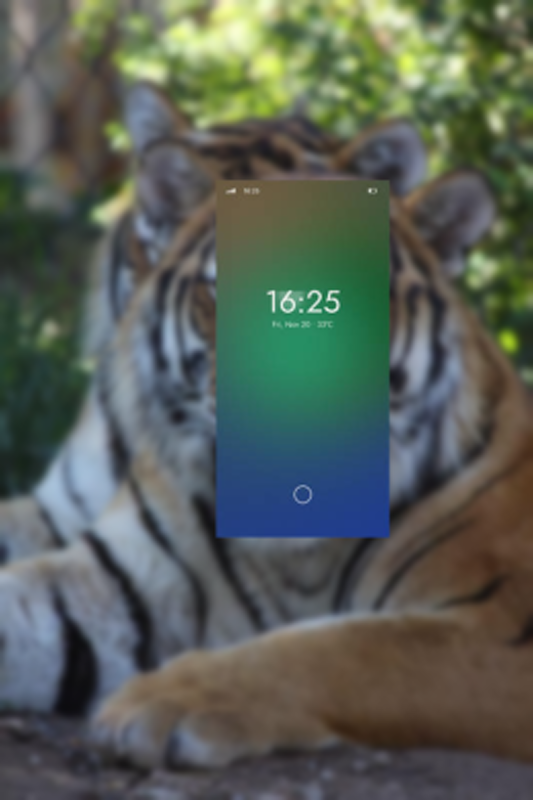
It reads 16h25
